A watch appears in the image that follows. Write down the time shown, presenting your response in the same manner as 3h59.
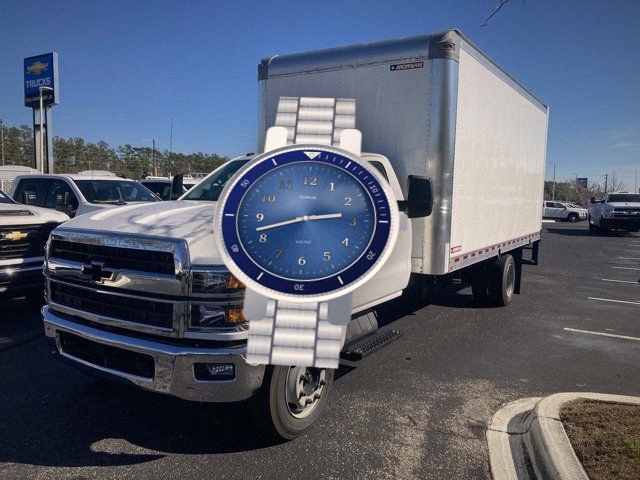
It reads 2h42
